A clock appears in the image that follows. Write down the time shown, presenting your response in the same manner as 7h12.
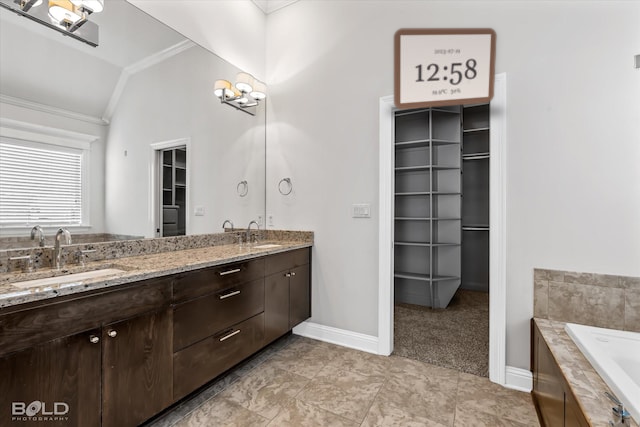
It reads 12h58
